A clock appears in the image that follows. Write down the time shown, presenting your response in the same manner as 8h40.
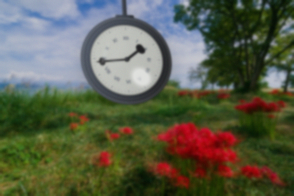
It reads 1h44
